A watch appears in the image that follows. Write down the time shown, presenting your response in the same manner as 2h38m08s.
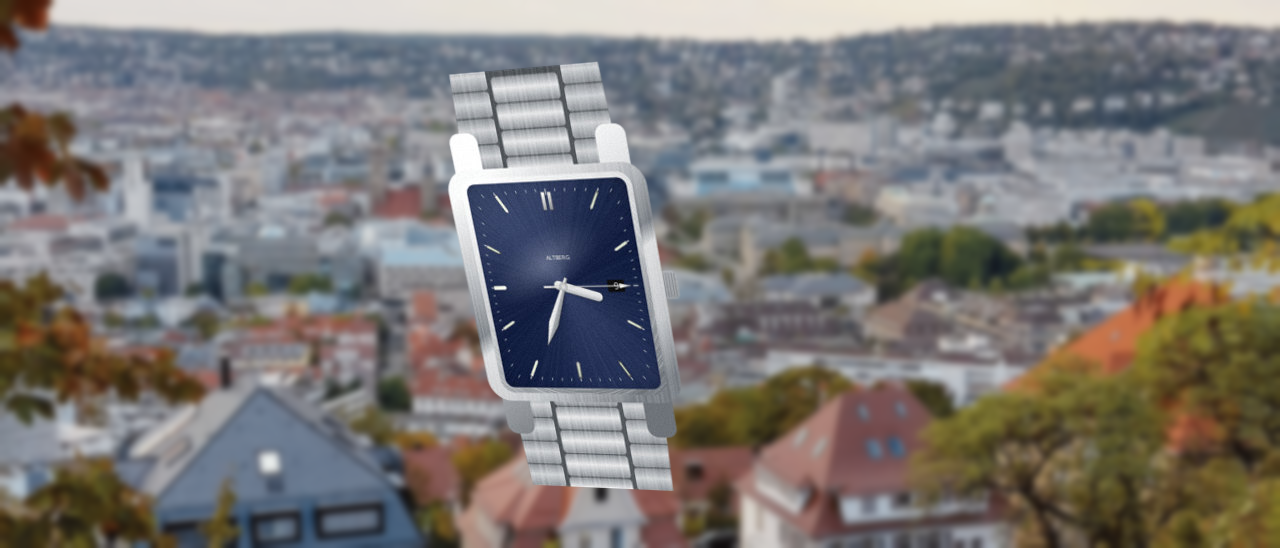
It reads 3h34m15s
